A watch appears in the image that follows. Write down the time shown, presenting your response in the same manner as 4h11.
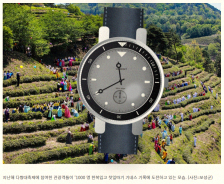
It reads 11h40
